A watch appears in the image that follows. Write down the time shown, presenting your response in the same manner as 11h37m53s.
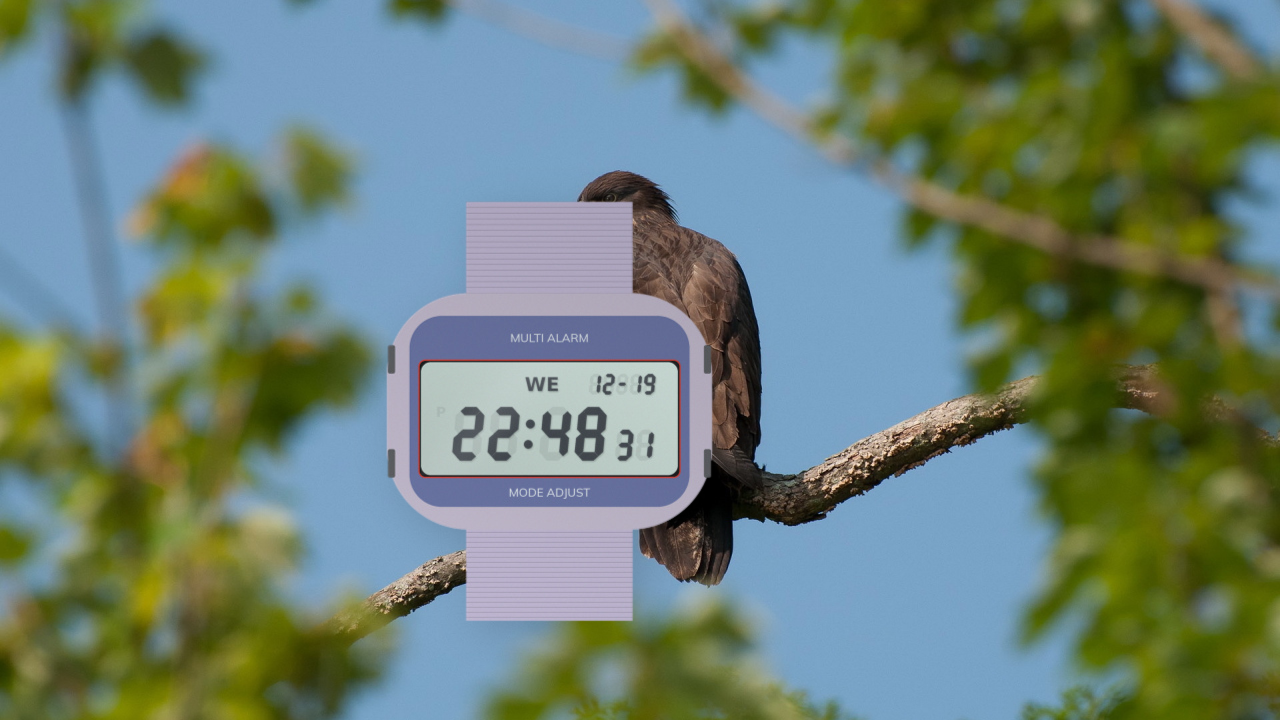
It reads 22h48m31s
